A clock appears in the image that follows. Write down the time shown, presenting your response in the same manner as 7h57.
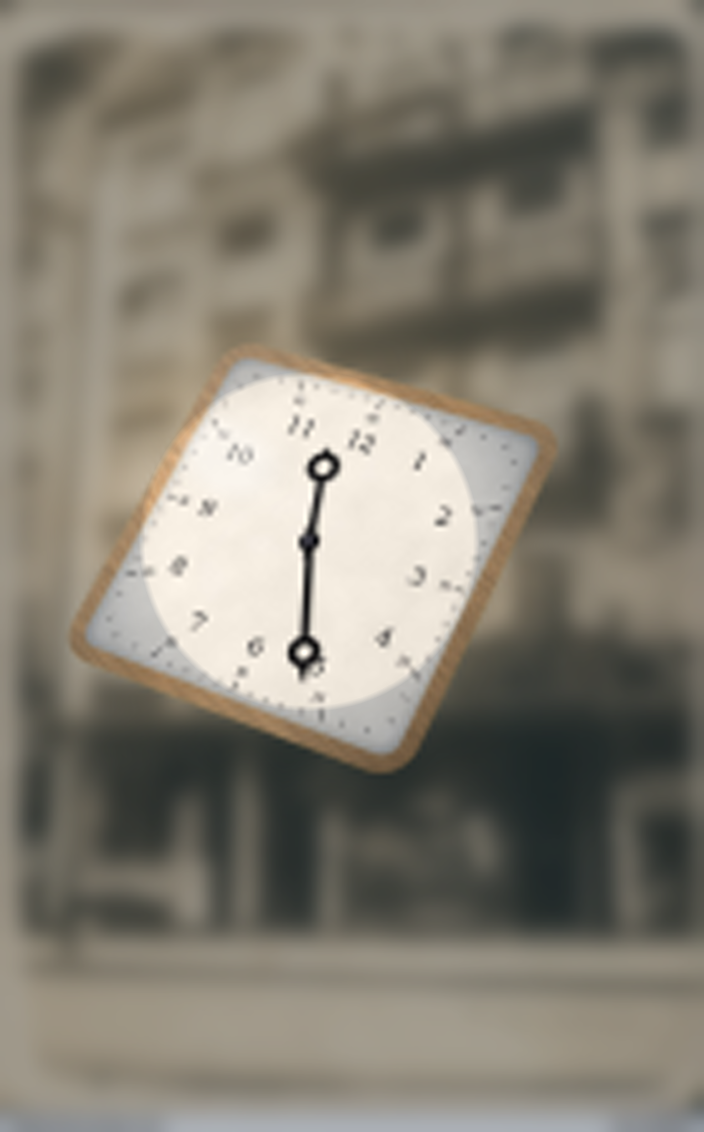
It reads 11h26
